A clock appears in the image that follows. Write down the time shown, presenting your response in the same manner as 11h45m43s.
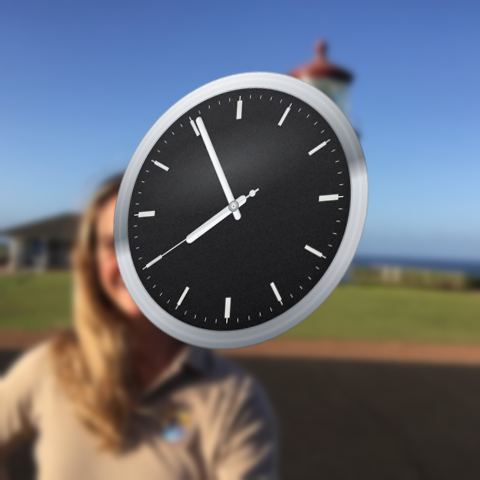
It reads 7h55m40s
